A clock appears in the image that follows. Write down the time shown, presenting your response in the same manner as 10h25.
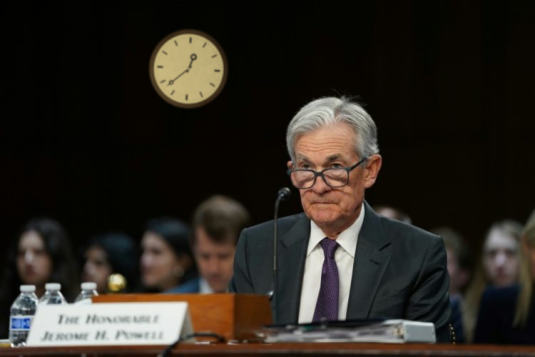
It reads 12h38
